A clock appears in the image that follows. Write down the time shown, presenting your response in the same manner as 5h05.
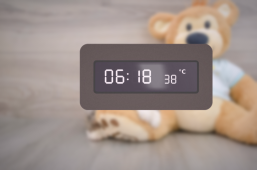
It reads 6h18
